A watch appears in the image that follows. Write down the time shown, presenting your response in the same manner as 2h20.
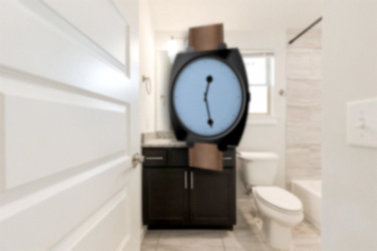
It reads 12h28
